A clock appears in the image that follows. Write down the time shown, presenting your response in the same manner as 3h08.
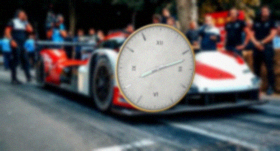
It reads 8h12
